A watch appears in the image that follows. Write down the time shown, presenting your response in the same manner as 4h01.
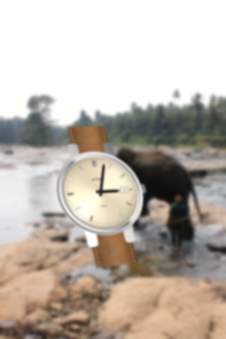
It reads 3h03
